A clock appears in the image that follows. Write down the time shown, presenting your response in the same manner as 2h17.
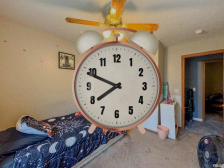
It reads 7h49
